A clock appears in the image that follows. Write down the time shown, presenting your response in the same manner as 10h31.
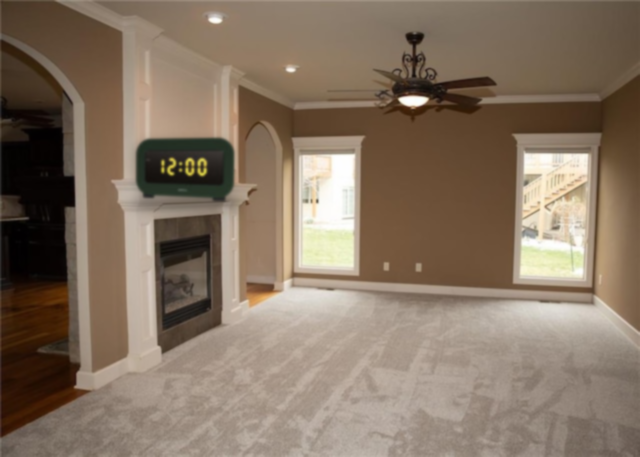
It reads 12h00
